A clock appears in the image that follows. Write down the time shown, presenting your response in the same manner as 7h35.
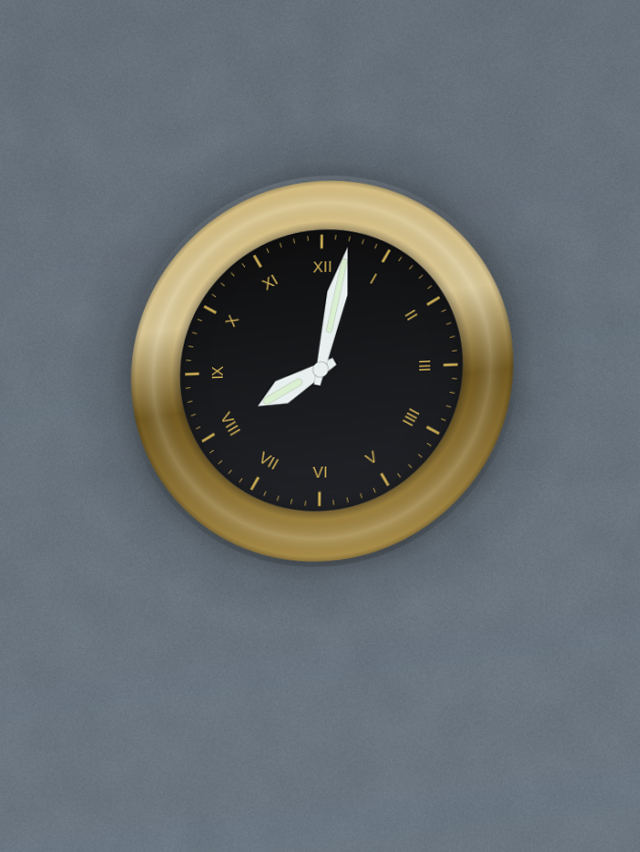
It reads 8h02
